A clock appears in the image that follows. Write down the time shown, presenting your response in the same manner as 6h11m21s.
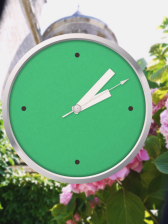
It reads 2h07m10s
